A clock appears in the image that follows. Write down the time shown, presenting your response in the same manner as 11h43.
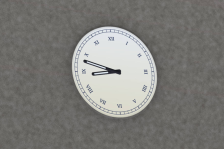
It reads 8h48
